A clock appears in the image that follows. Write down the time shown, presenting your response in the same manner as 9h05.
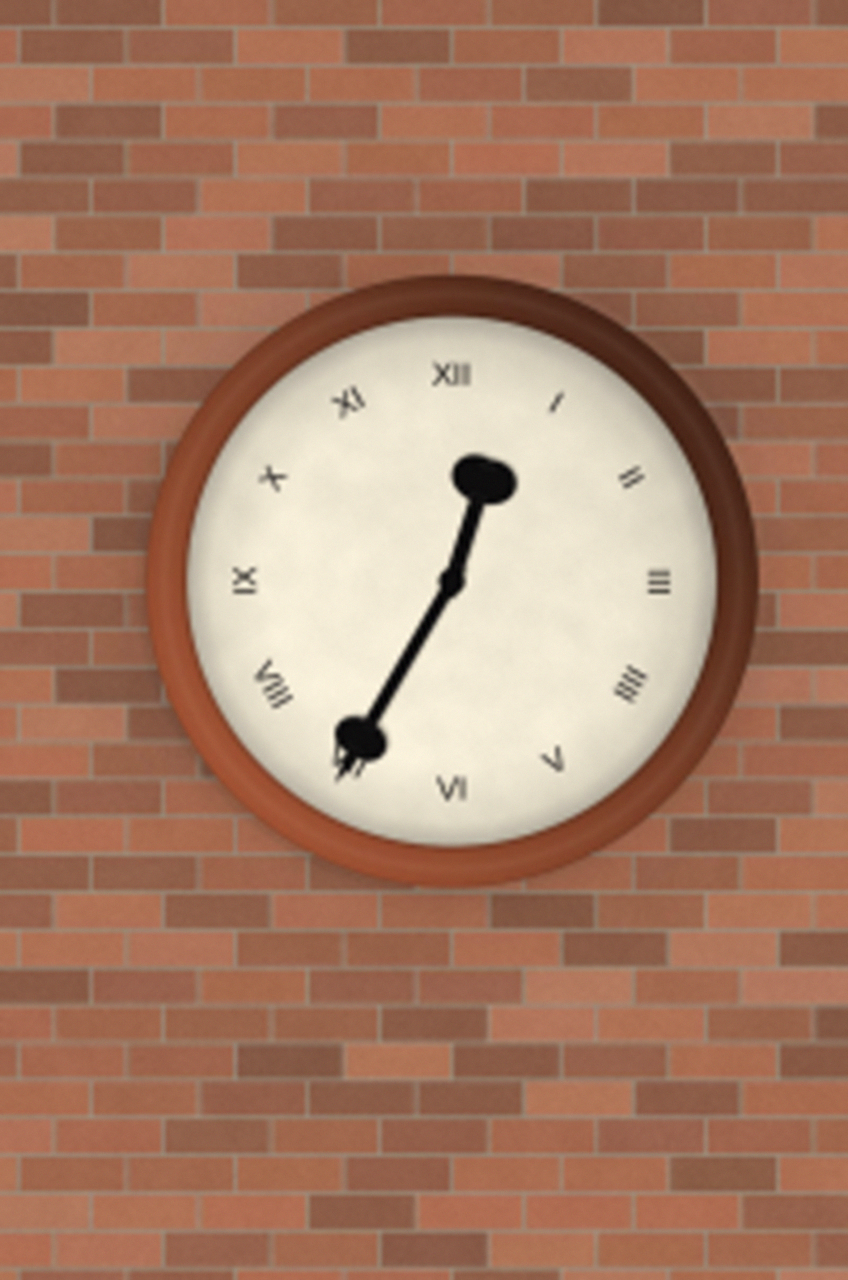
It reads 12h35
